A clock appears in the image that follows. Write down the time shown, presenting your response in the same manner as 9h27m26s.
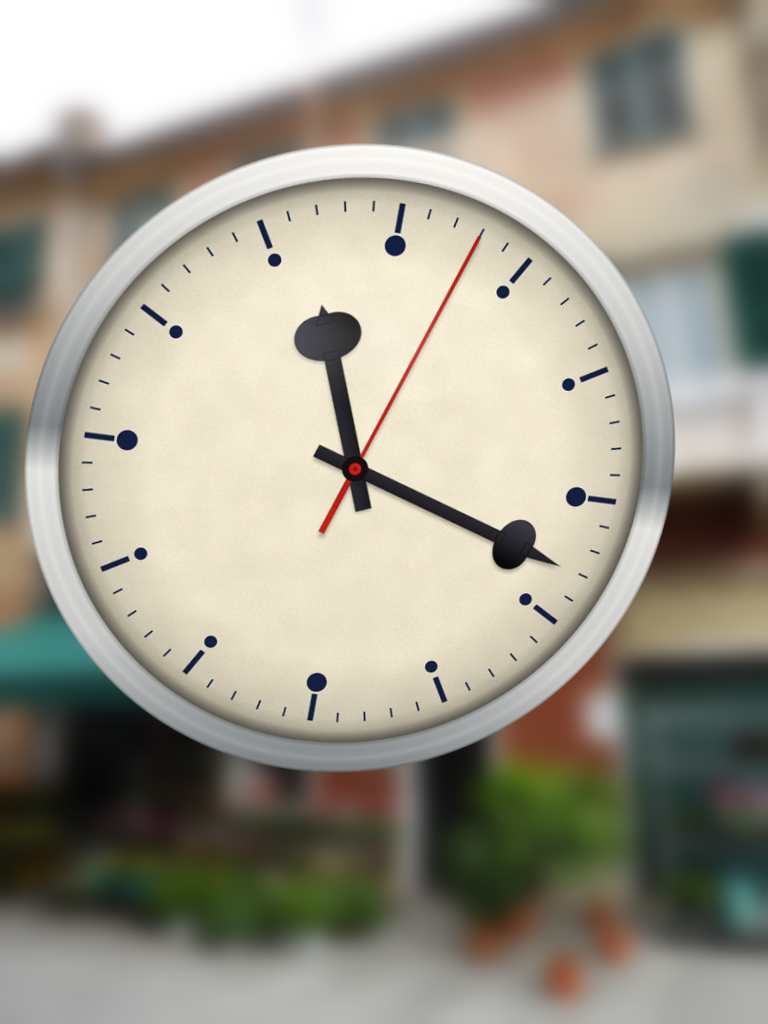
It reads 11h18m03s
